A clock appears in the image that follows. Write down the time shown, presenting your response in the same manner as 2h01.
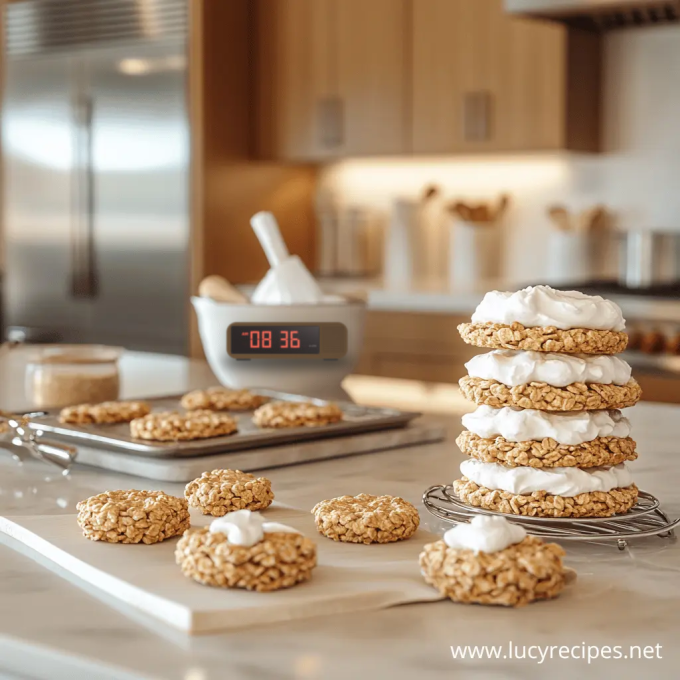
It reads 8h36
